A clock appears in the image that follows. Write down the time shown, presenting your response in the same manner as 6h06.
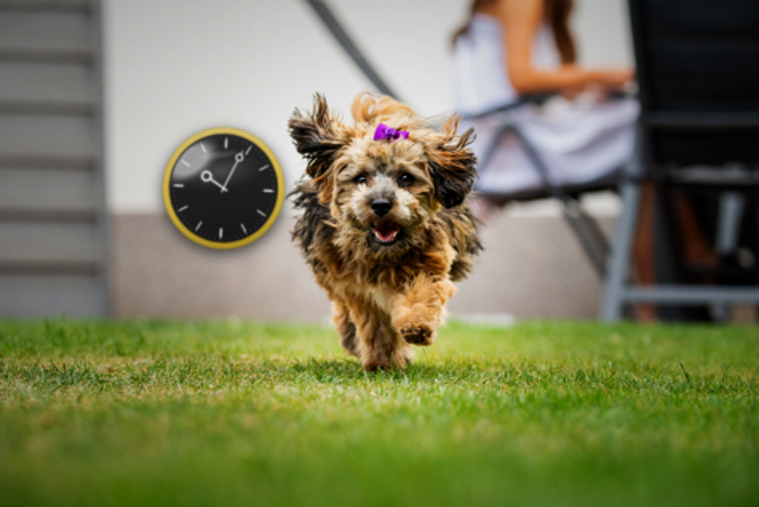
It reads 10h04
